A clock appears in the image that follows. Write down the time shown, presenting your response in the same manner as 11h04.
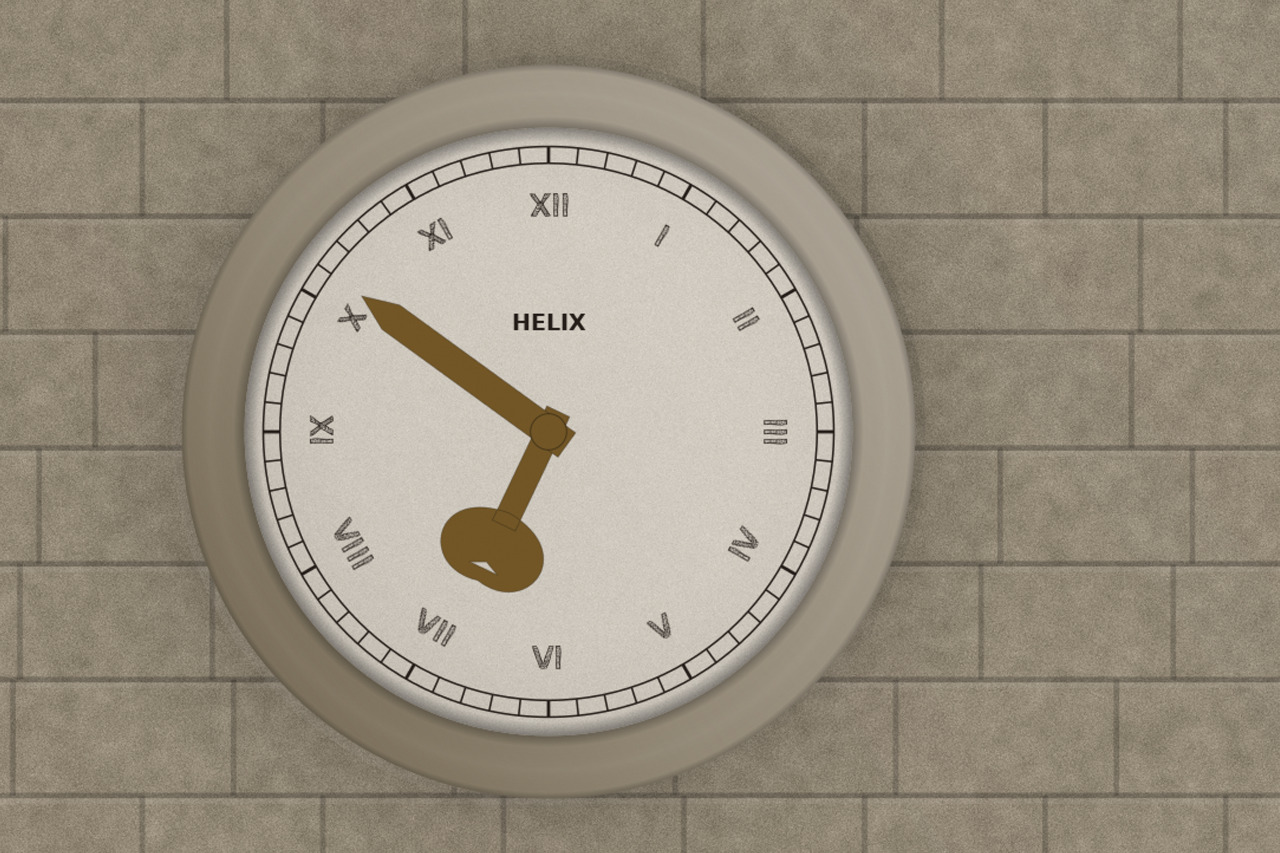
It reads 6h51
